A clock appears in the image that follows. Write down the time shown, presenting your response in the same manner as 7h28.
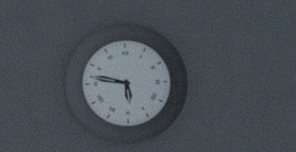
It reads 5h47
